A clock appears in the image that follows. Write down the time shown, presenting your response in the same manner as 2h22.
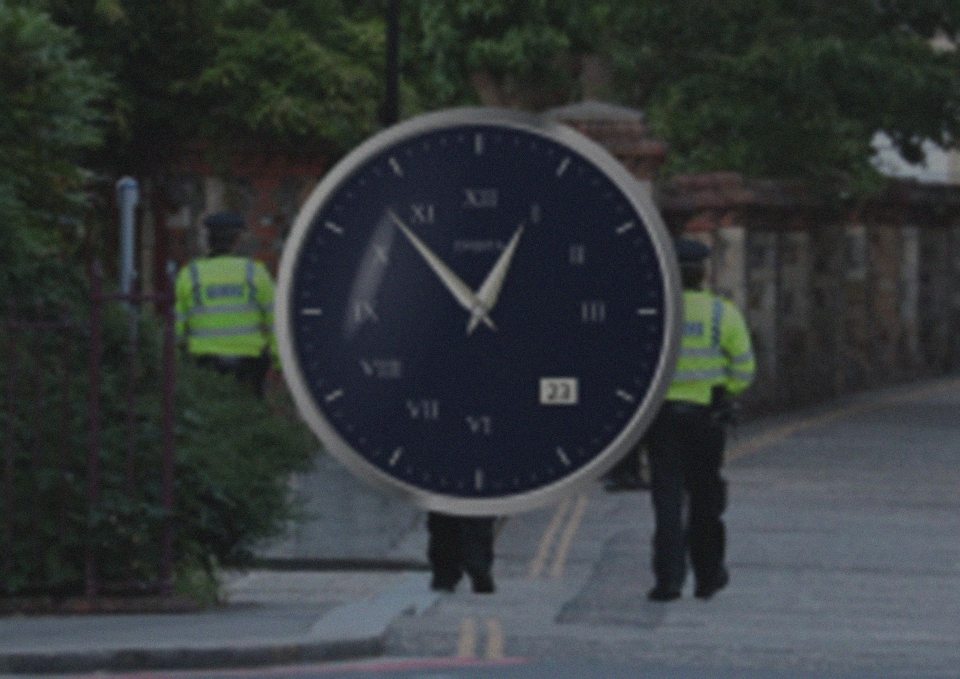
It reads 12h53
